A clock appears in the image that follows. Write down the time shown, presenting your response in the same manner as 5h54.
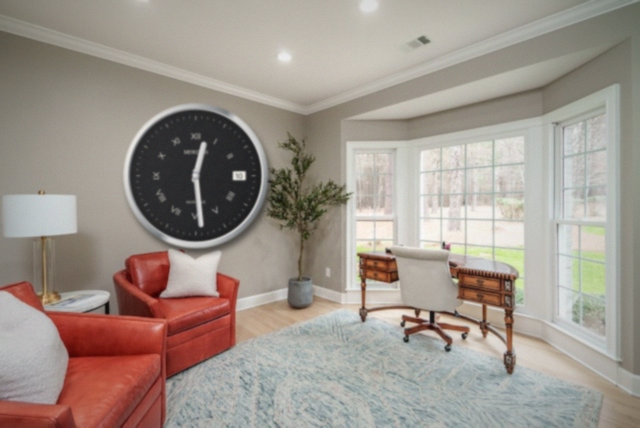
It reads 12h29
